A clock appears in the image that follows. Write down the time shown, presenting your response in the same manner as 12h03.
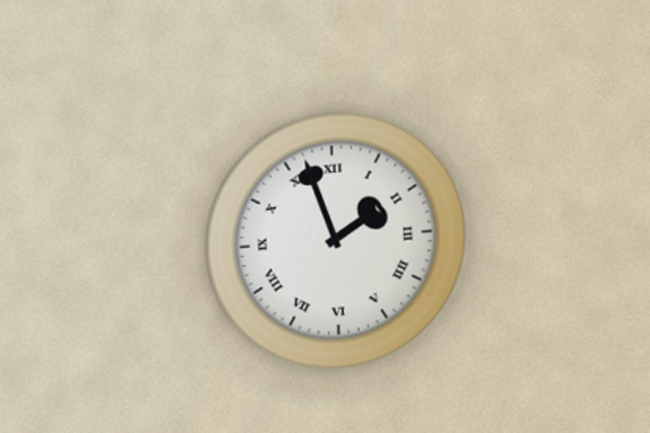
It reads 1h57
